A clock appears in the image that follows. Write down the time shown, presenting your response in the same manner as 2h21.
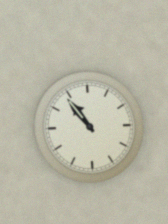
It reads 10h54
